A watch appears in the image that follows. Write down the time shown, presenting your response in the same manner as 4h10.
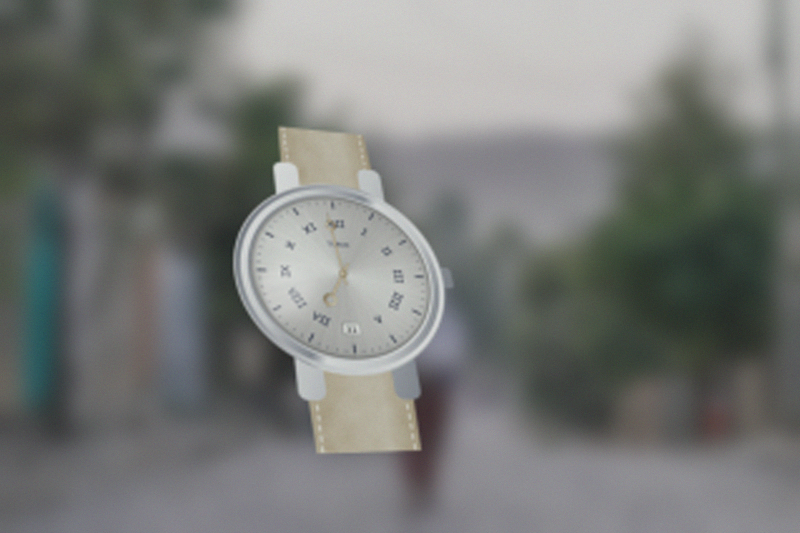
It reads 6h59
